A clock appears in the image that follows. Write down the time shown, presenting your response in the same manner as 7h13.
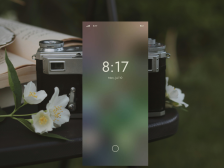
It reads 8h17
